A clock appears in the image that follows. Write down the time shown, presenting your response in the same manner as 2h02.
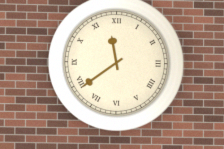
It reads 11h39
